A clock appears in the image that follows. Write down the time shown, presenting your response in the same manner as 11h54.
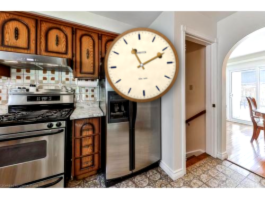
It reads 11h11
